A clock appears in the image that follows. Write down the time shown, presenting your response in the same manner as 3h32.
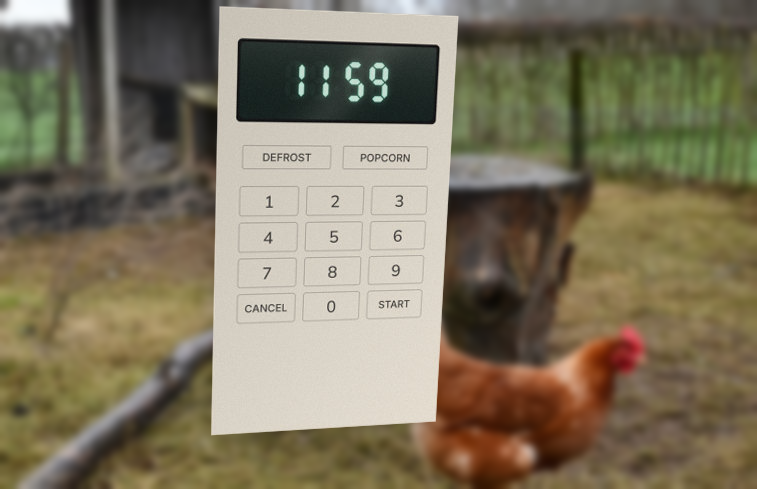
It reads 11h59
